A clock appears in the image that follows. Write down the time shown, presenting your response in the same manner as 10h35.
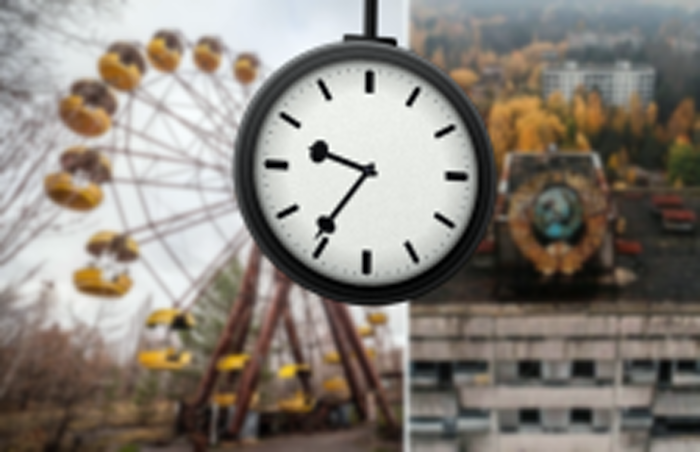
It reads 9h36
